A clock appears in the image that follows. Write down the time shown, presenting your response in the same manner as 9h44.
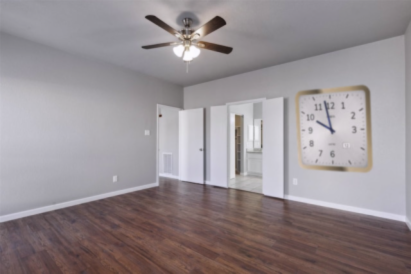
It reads 9h58
